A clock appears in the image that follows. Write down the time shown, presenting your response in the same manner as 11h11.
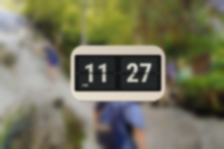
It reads 11h27
